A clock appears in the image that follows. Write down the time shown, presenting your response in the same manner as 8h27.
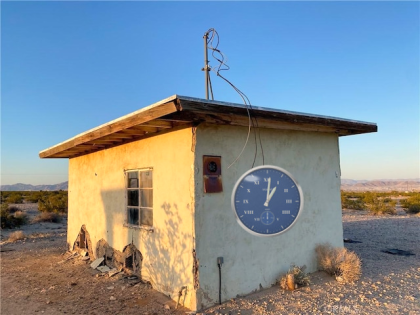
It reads 1h01
